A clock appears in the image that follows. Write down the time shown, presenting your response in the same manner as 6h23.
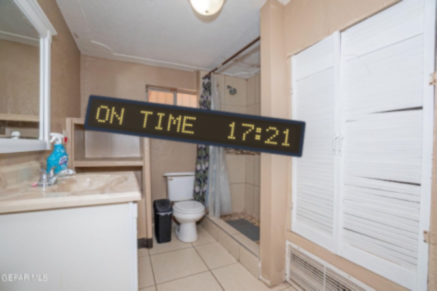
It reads 17h21
